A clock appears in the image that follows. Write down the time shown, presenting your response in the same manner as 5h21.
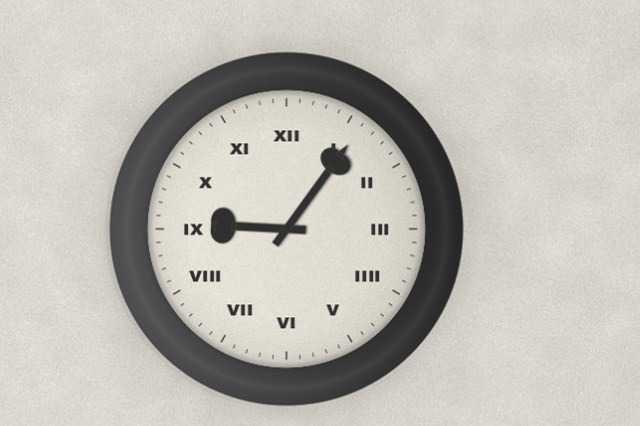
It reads 9h06
